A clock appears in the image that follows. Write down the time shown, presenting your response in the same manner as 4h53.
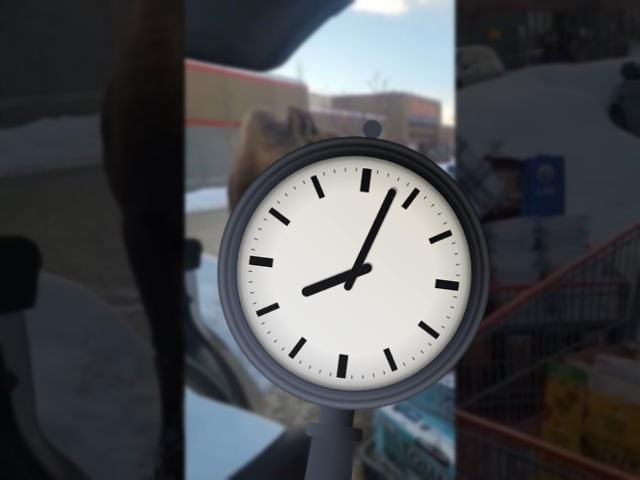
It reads 8h03
